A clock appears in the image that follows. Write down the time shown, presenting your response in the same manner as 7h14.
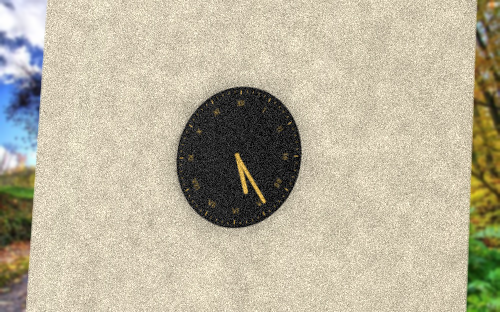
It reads 5h24
